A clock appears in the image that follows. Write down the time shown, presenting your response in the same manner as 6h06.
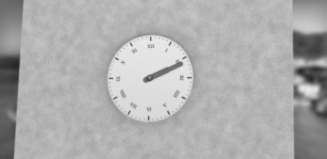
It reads 2h11
